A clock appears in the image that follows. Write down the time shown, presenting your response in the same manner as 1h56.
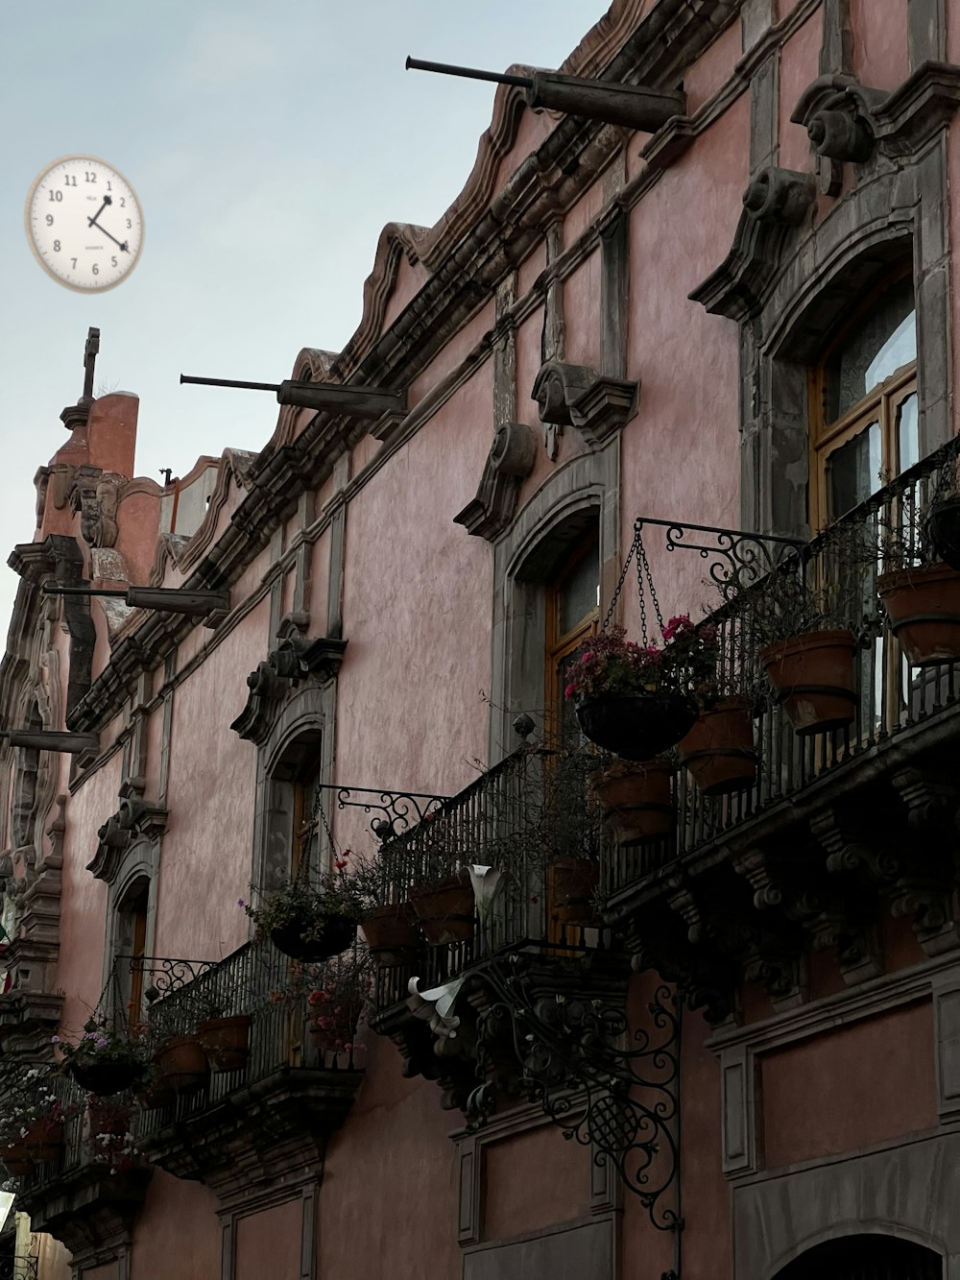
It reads 1h21
